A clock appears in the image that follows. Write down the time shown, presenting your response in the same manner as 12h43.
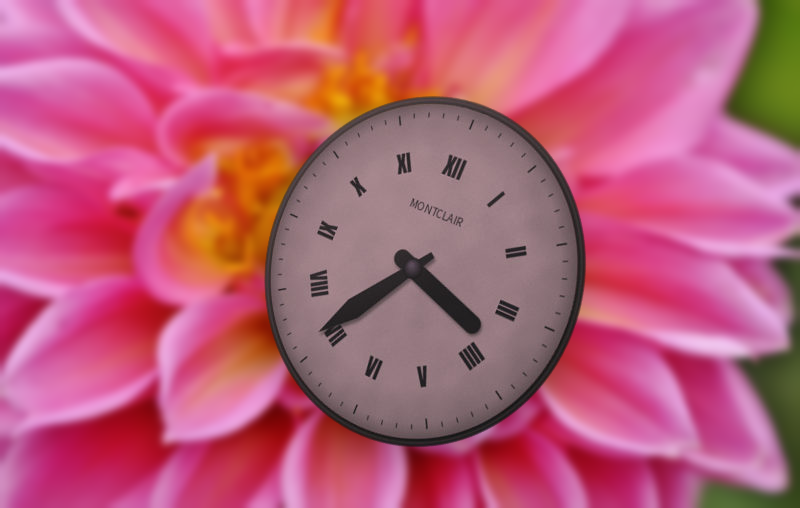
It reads 3h36
